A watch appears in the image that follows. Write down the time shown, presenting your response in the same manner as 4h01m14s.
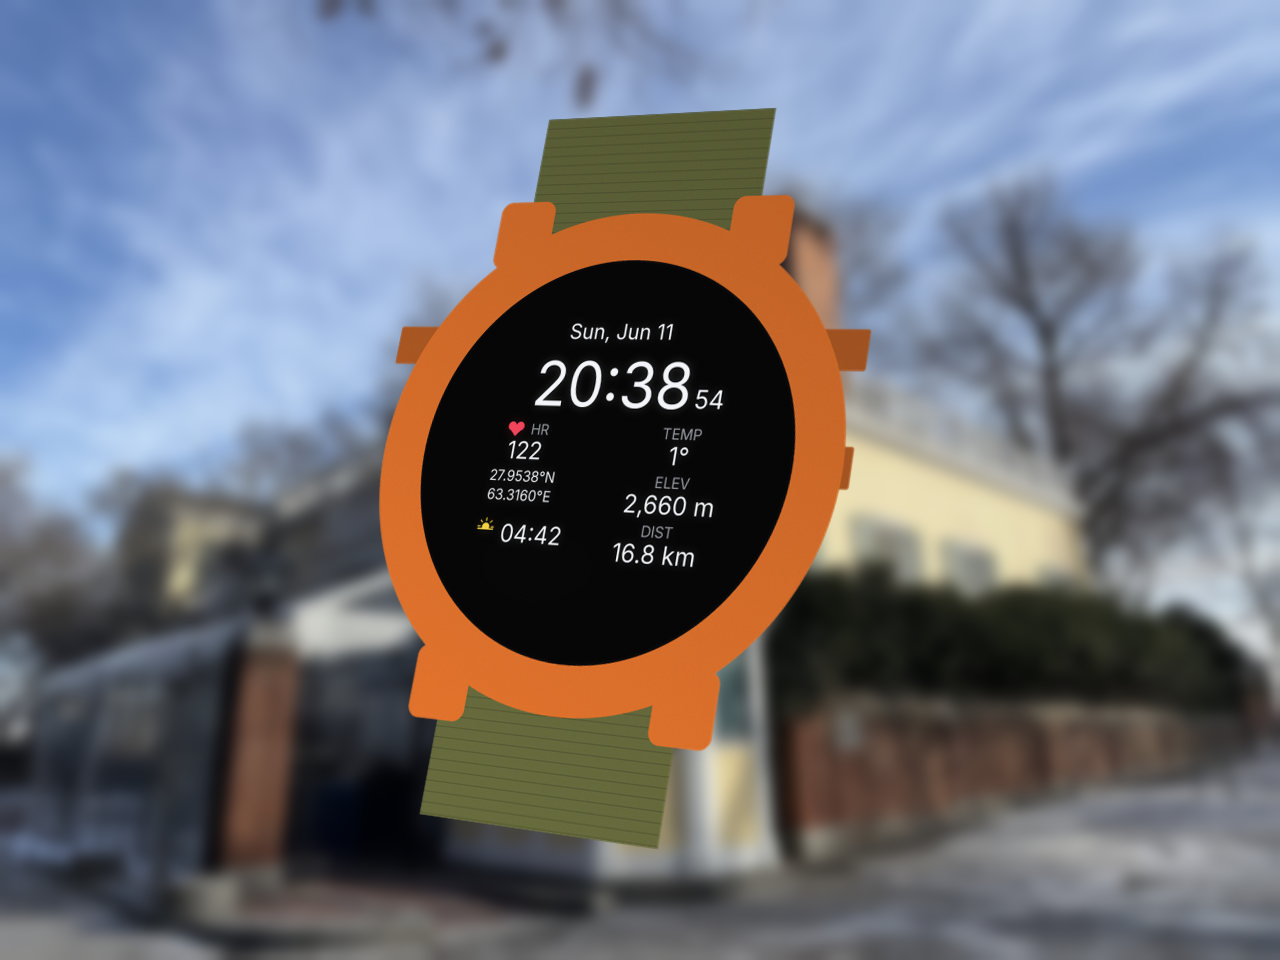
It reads 20h38m54s
